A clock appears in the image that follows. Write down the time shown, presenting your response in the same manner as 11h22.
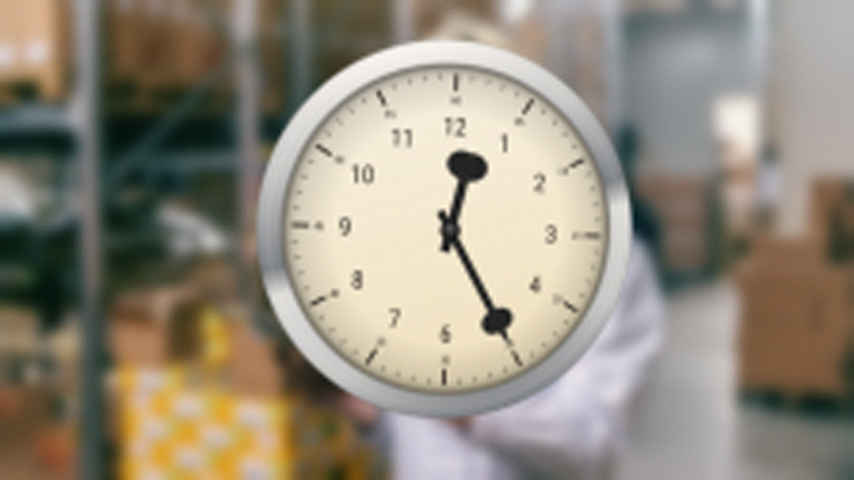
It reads 12h25
